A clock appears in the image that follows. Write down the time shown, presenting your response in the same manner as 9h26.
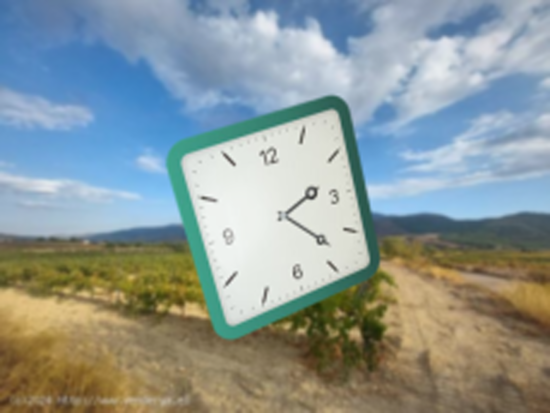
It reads 2h23
